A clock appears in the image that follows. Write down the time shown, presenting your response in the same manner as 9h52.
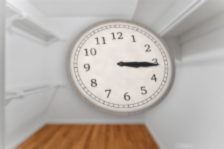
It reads 3h16
